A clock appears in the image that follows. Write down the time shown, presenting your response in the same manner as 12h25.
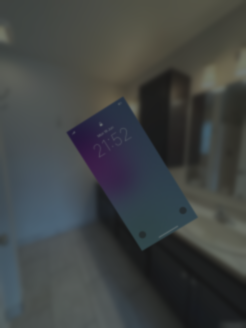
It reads 21h52
